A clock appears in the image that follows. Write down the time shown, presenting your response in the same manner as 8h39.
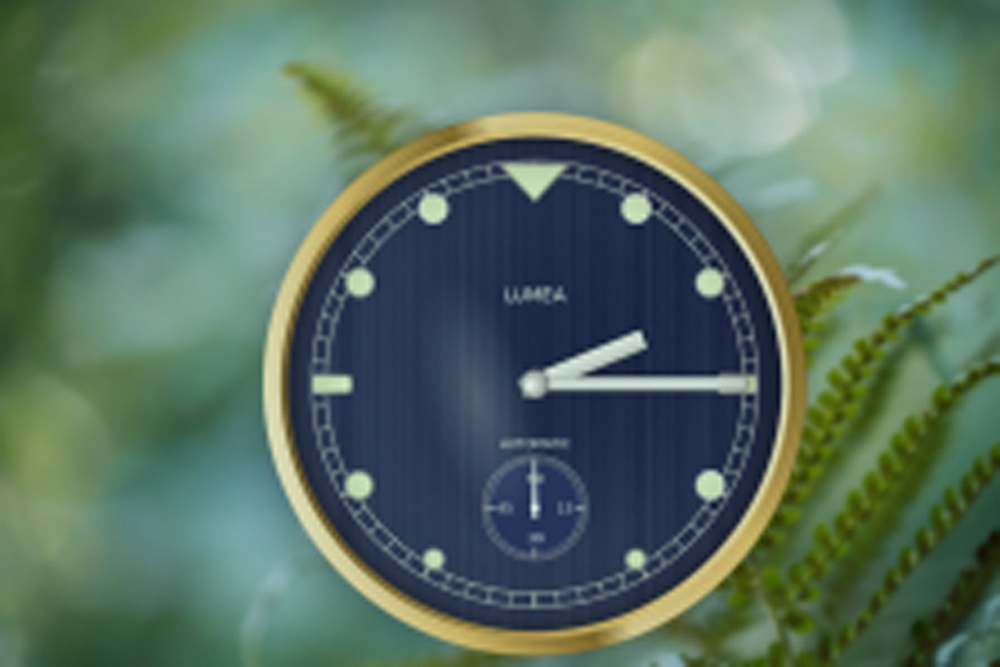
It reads 2h15
